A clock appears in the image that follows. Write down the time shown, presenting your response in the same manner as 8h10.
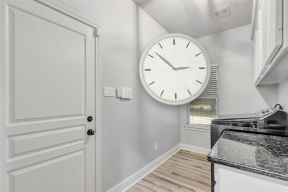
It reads 2h52
